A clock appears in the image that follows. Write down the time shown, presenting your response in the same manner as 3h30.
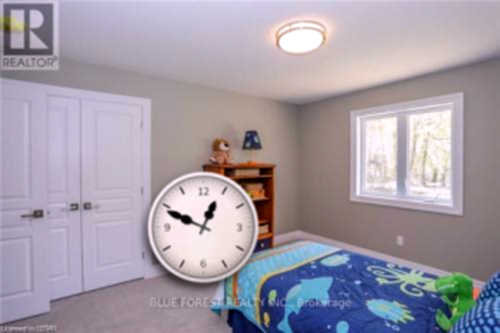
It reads 12h49
